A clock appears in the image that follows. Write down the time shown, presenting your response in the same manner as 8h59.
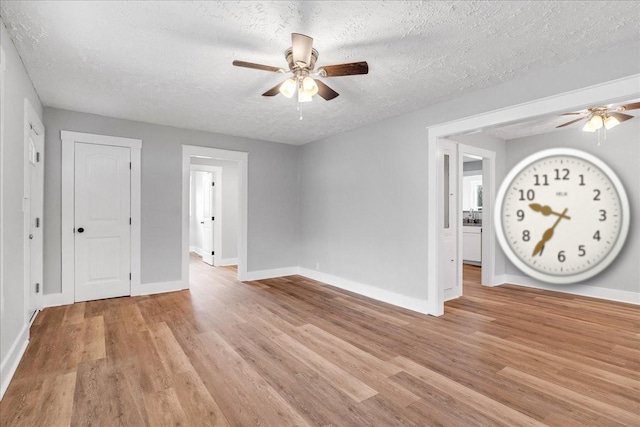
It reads 9h36
